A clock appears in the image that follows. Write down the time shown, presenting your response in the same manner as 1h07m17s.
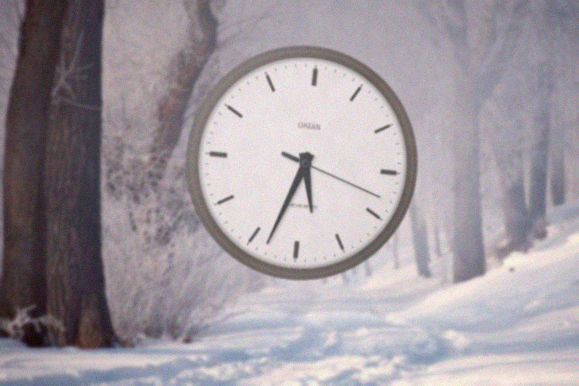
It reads 5h33m18s
